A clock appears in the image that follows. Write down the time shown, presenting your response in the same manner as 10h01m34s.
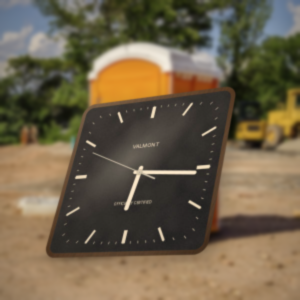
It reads 6h15m49s
